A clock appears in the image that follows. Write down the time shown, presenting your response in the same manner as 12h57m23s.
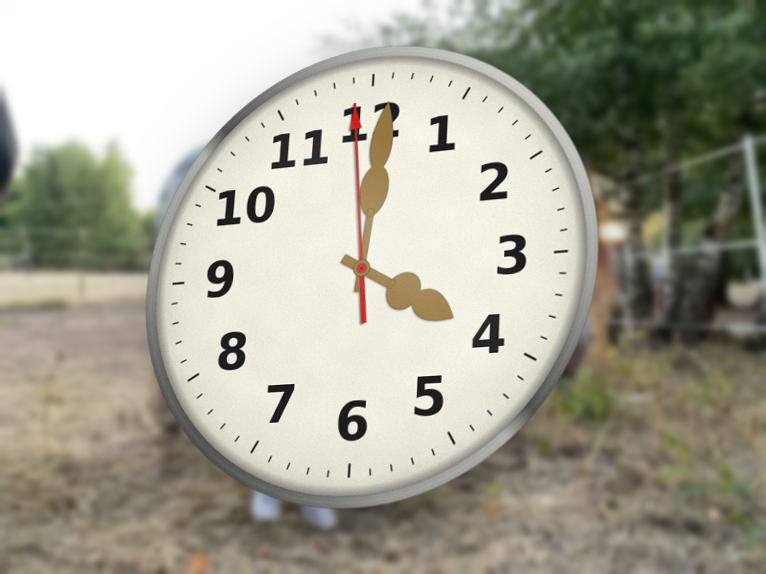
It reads 4h00m59s
